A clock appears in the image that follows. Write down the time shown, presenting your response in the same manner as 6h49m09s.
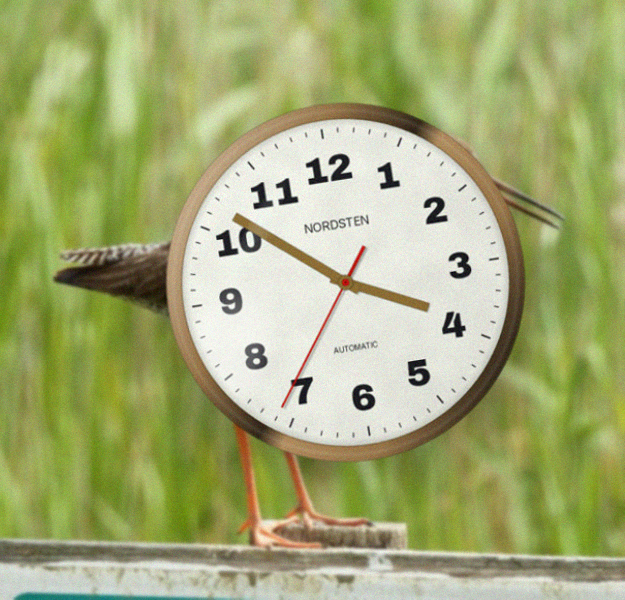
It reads 3h51m36s
